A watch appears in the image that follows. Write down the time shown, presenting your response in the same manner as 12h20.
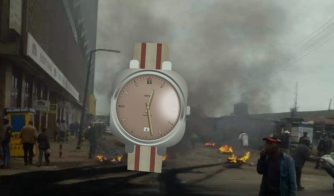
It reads 12h28
